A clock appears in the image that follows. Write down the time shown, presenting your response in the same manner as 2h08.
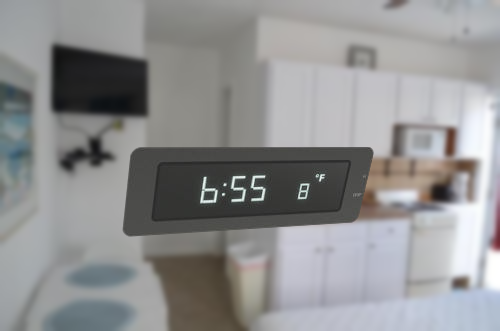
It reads 6h55
